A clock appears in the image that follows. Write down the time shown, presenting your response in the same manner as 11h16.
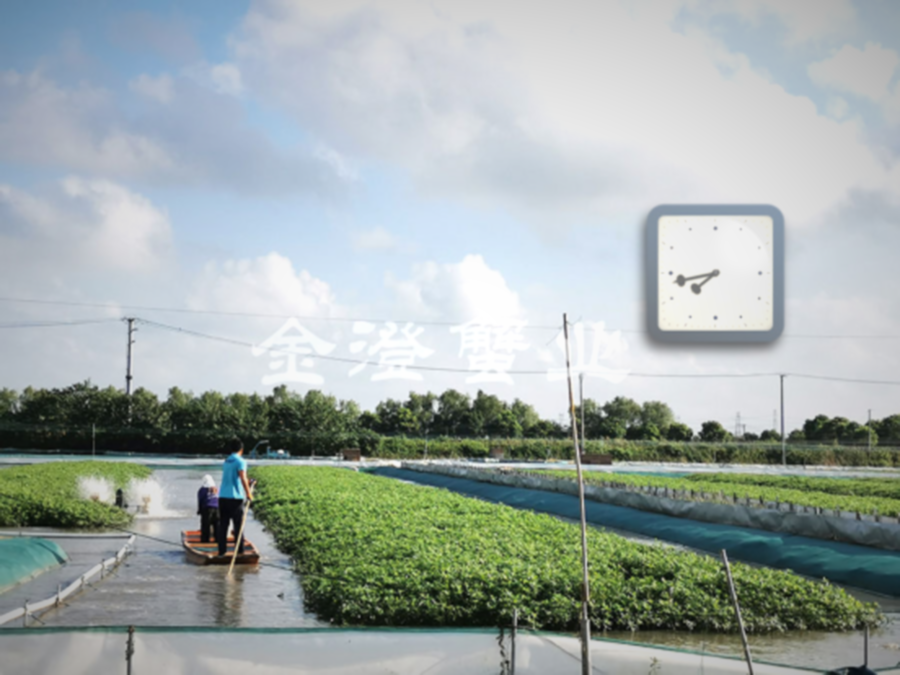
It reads 7h43
